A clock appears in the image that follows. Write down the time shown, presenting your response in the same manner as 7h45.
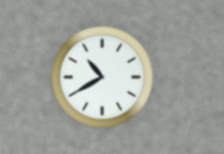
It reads 10h40
